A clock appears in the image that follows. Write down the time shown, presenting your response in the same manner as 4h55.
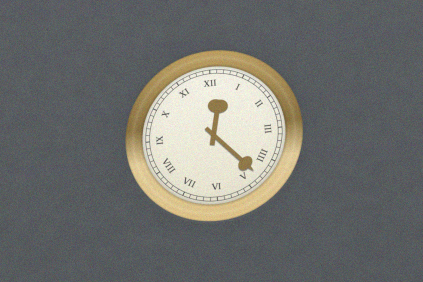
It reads 12h23
